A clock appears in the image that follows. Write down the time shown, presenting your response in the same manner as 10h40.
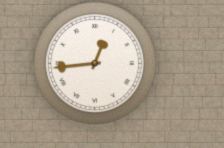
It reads 12h44
